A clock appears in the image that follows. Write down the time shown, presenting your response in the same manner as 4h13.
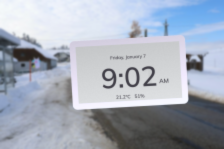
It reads 9h02
